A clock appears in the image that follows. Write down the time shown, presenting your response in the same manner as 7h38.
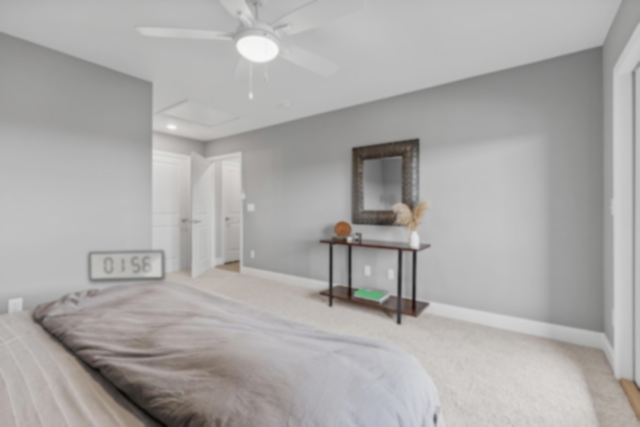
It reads 1h56
